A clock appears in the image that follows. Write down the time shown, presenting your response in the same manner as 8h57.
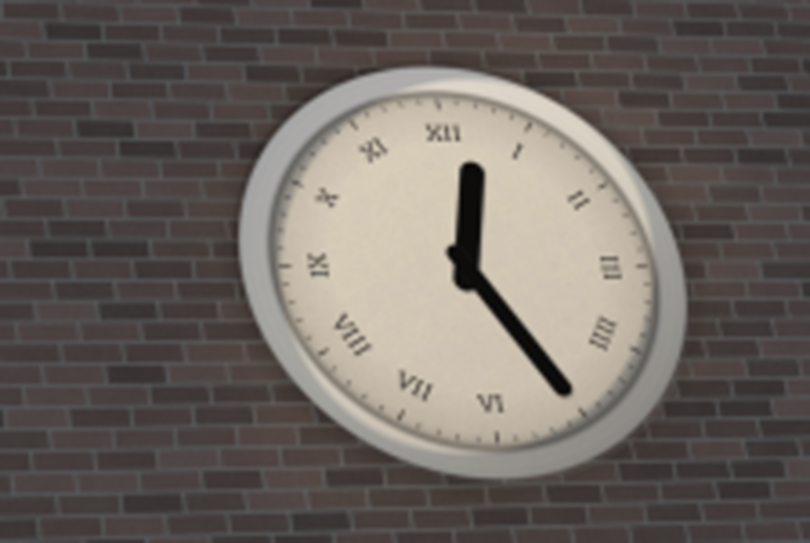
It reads 12h25
